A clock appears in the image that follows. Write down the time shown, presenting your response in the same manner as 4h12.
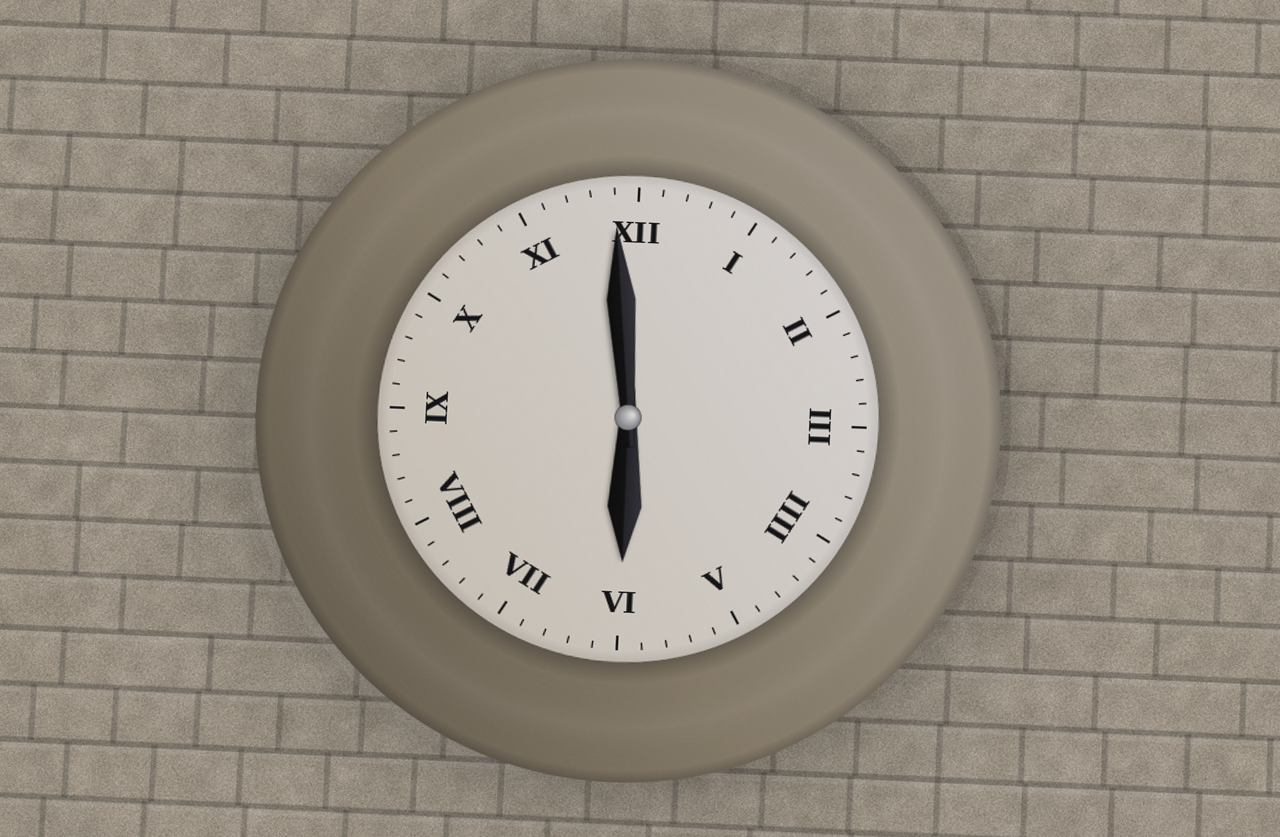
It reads 5h59
